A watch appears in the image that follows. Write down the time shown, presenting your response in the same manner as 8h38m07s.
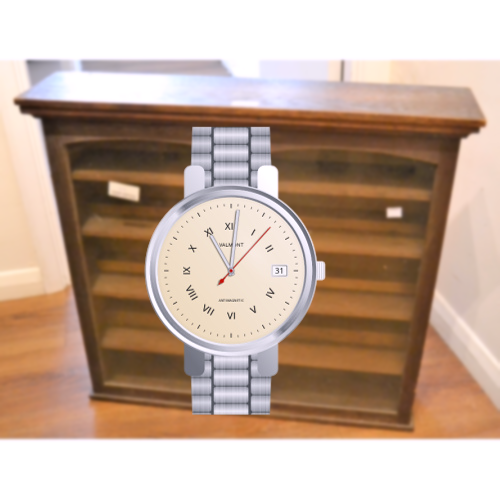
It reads 11h01m07s
